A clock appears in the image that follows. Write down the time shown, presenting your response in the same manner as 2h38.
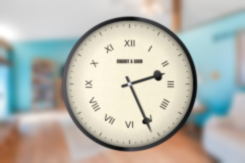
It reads 2h26
